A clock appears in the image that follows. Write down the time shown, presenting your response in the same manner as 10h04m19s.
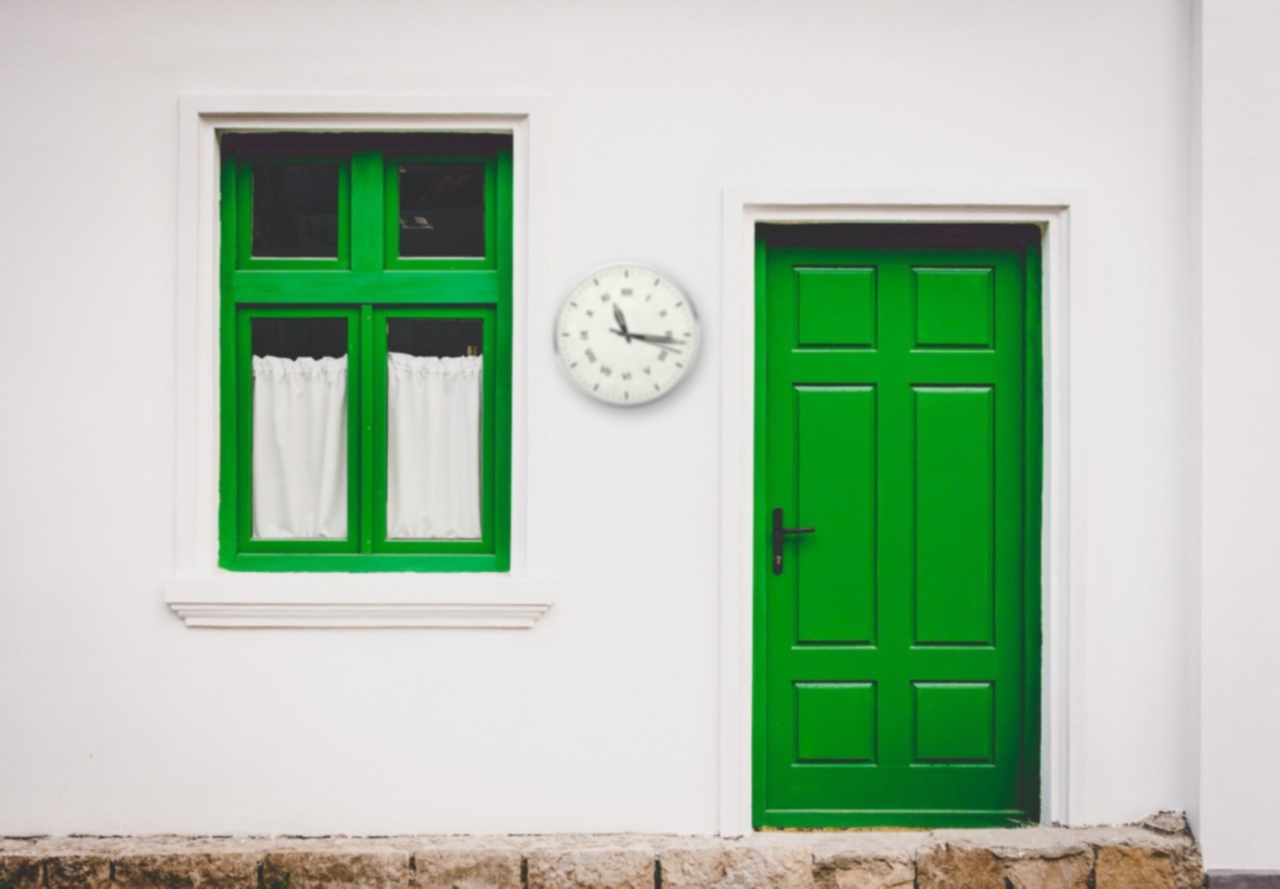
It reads 11h16m18s
